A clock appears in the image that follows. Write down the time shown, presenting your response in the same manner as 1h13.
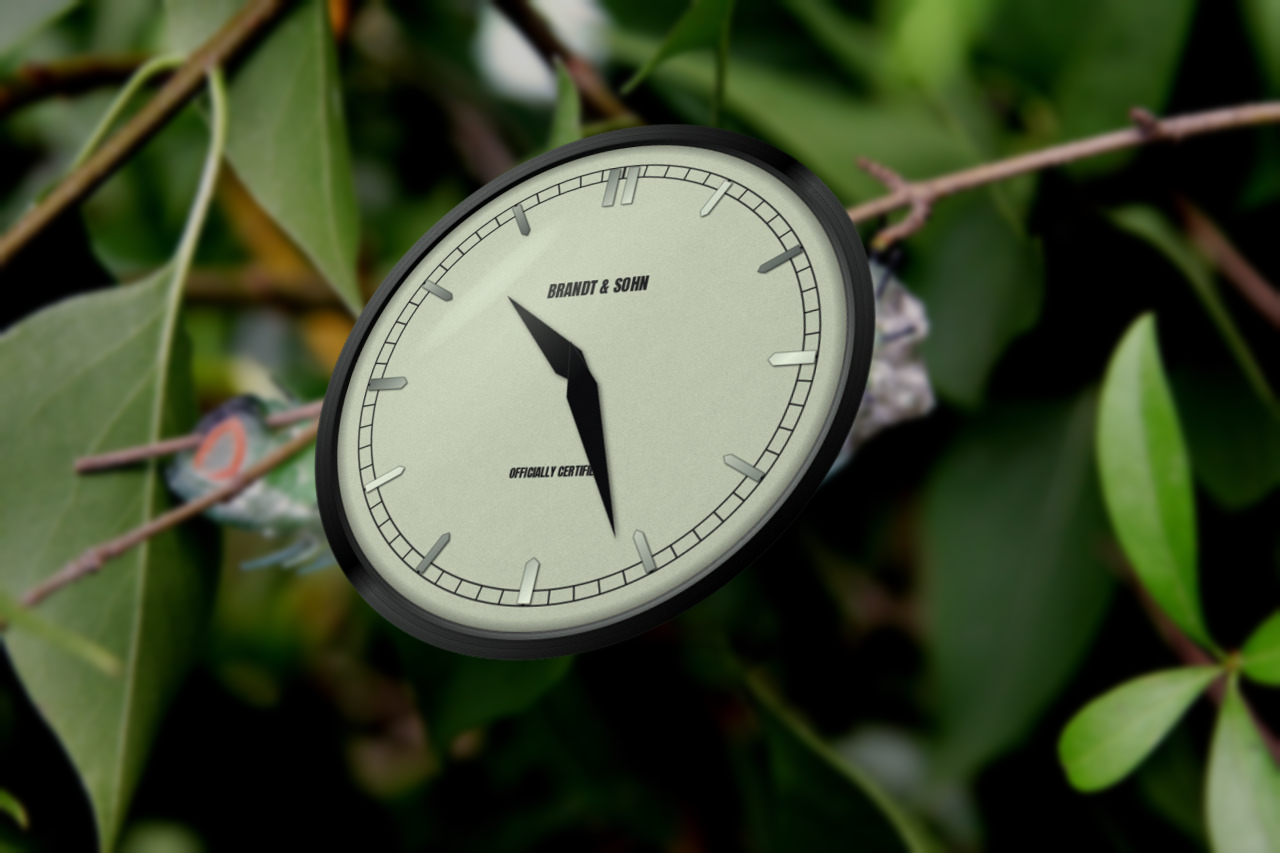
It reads 10h26
